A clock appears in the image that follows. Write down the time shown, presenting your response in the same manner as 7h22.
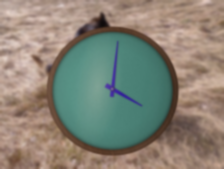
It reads 4h01
